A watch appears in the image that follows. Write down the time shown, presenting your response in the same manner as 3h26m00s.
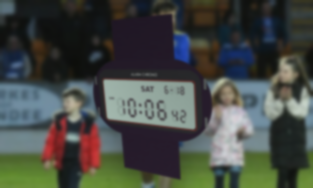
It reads 10h06m42s
